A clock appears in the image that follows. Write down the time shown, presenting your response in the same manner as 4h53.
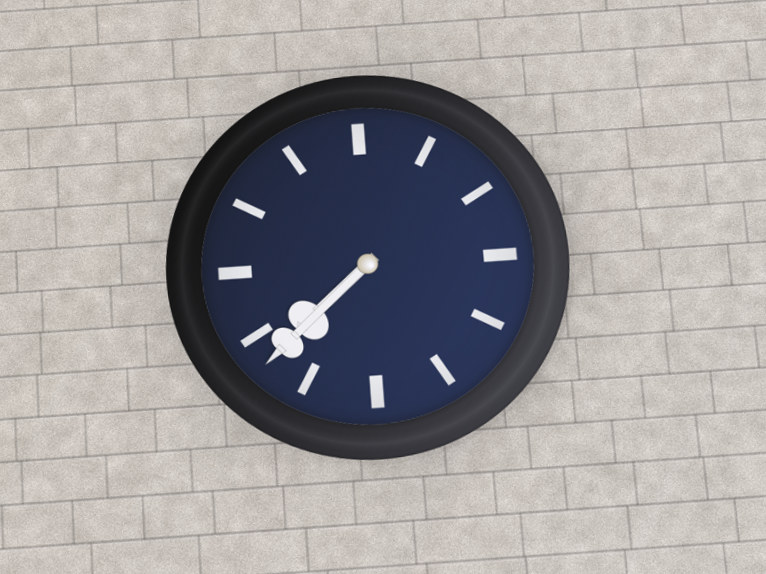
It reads 7h38
